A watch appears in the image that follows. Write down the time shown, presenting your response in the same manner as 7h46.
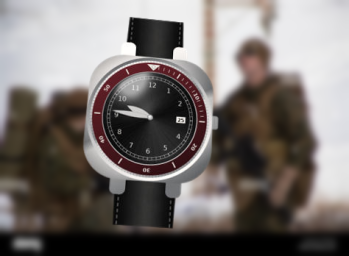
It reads 9h46
